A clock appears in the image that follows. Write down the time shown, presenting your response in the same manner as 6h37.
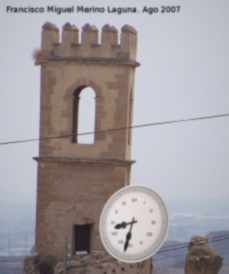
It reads 8h32
